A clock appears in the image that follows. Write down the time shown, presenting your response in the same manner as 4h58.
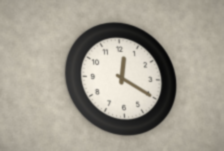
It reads 12h20
